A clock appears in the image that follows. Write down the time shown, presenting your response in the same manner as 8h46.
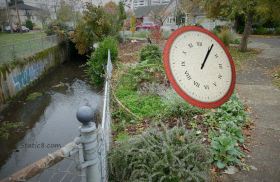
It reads 1h06
